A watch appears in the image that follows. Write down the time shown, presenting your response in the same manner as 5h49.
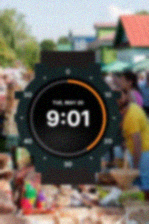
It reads 9h01
